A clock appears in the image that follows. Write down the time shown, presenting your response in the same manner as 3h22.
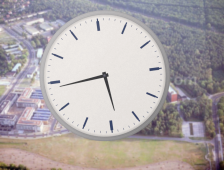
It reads 5h44
